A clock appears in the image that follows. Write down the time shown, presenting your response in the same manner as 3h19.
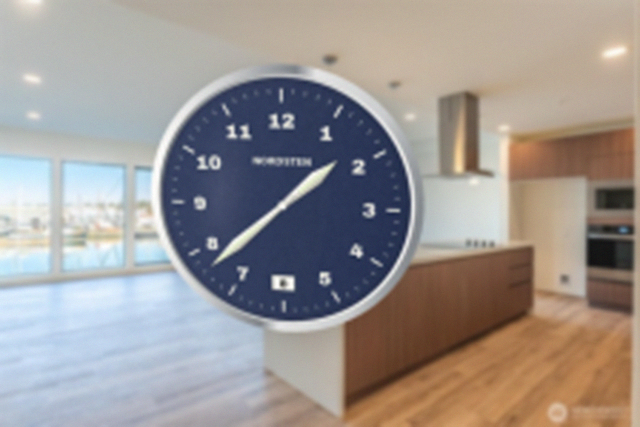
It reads 1h38
